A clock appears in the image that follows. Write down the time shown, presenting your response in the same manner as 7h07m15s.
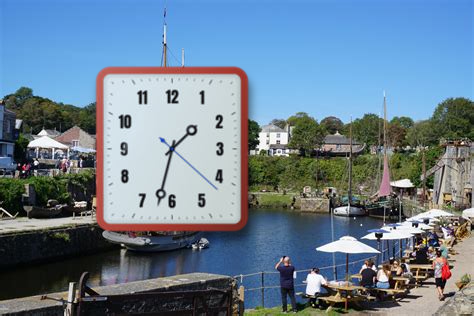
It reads 1h32m22s
